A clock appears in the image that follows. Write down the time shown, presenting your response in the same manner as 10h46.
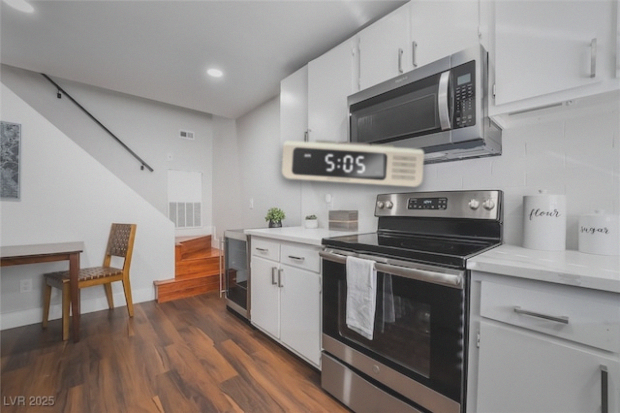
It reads 5h05
